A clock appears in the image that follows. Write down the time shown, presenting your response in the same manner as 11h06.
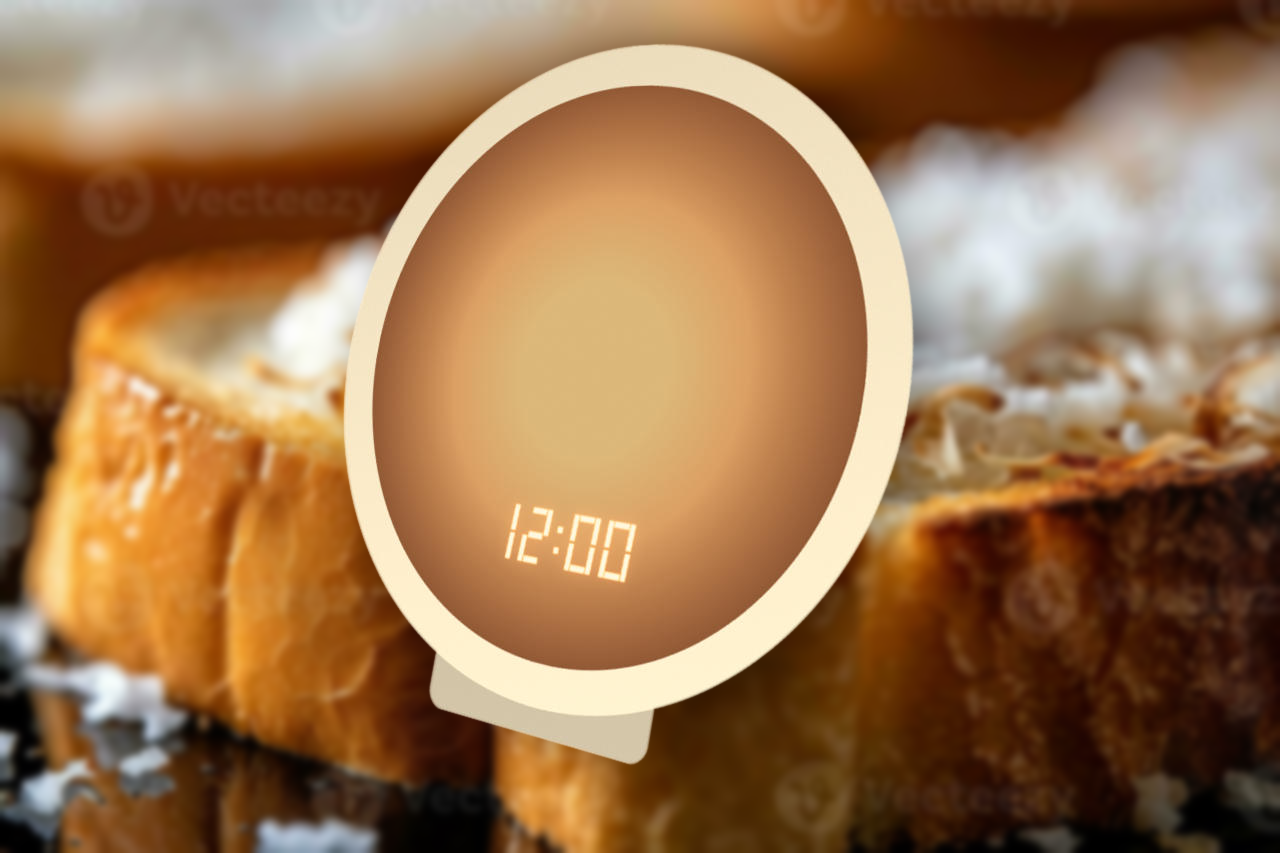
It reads 12h00
